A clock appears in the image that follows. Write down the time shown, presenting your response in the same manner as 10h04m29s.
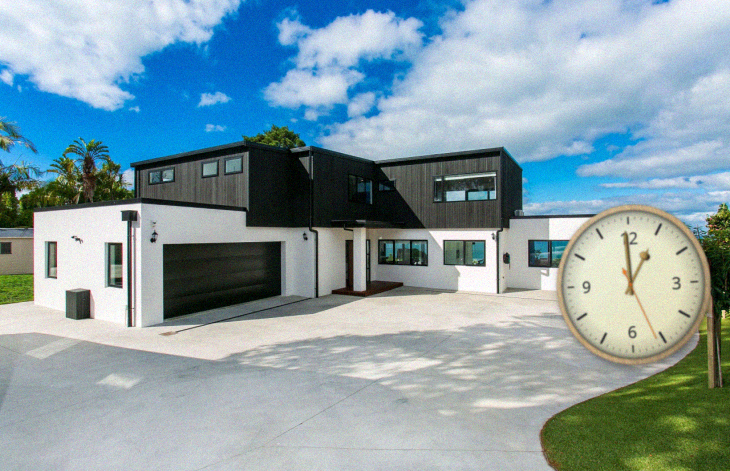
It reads 12h59m26s
